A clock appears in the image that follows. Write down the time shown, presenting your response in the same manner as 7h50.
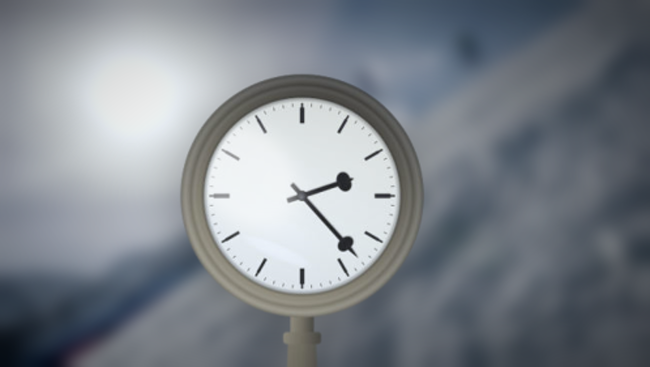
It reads 2h23
